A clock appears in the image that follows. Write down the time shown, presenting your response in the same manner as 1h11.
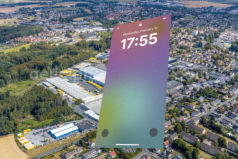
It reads 17h55
